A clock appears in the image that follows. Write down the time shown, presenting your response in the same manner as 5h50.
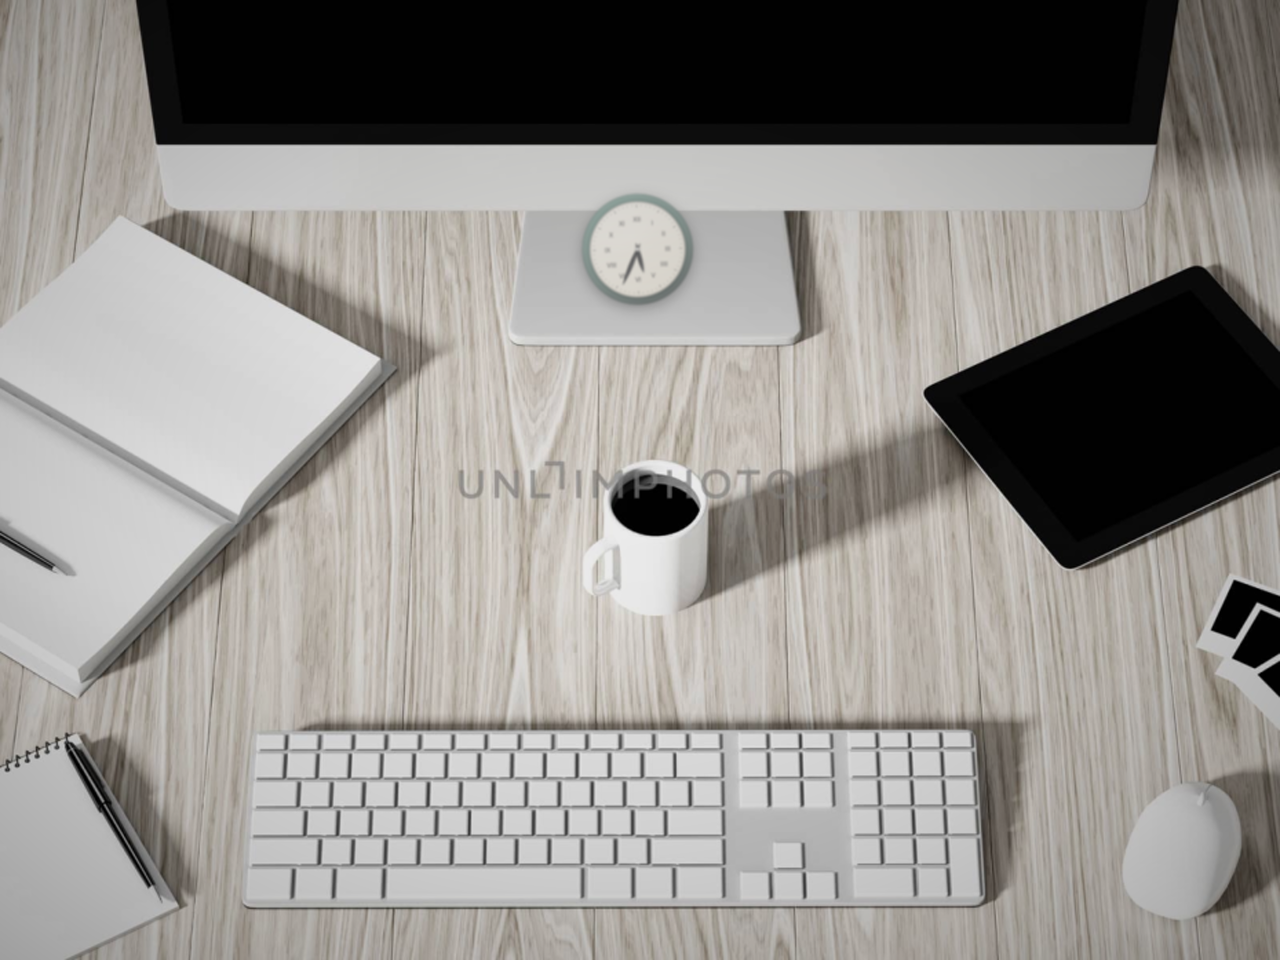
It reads 5h34
